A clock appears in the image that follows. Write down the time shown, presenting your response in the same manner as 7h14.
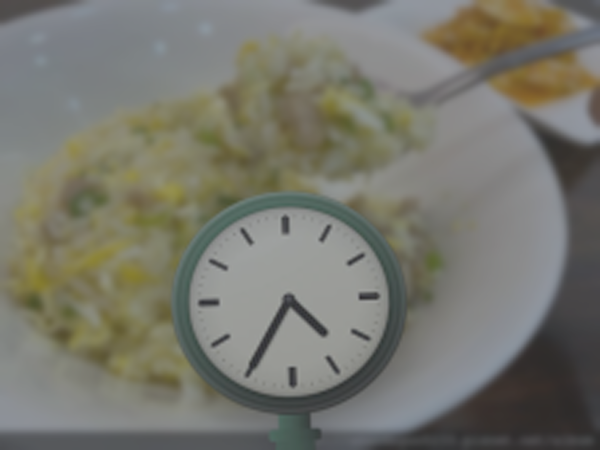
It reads 4h35
